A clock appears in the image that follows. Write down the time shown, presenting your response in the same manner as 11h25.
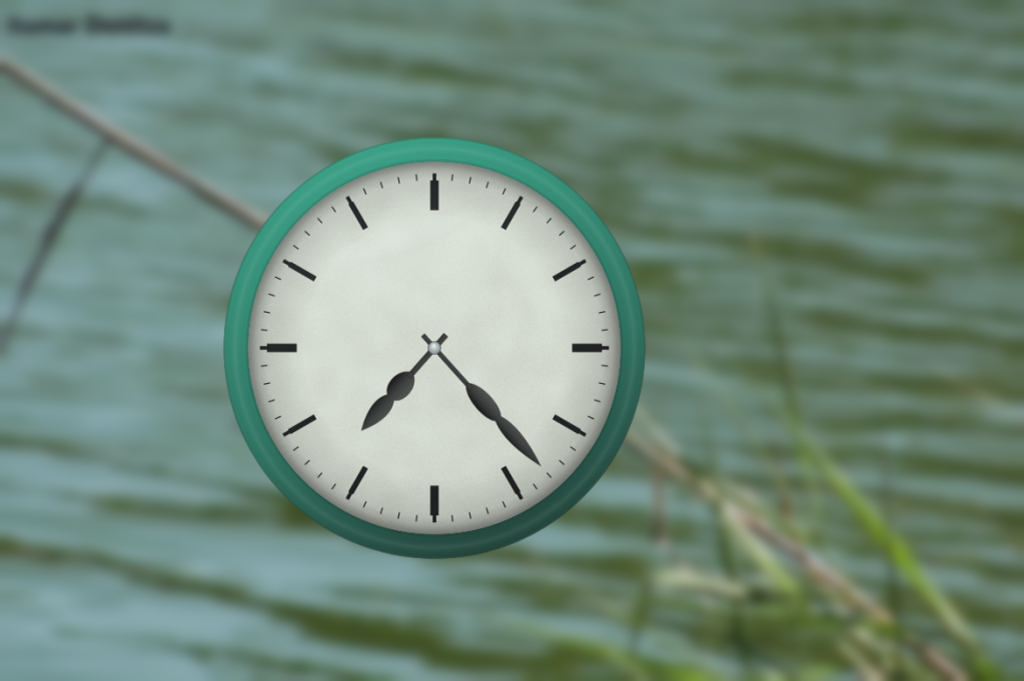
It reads 7h23
